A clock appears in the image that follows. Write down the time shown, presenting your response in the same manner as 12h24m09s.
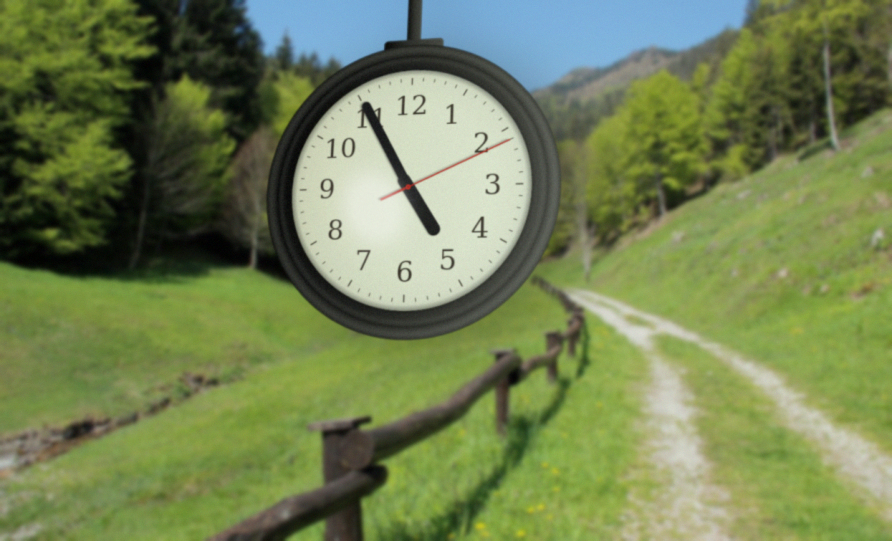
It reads 4h55m11s
